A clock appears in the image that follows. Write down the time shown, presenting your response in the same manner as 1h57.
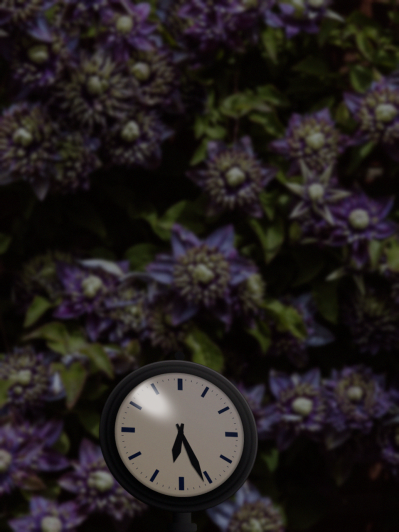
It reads 6h26
